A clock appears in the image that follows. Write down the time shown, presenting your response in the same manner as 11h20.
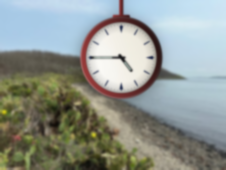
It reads 4h45
